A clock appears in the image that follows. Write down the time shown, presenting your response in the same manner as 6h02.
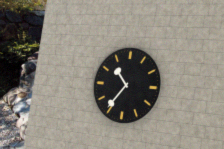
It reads 10h36
